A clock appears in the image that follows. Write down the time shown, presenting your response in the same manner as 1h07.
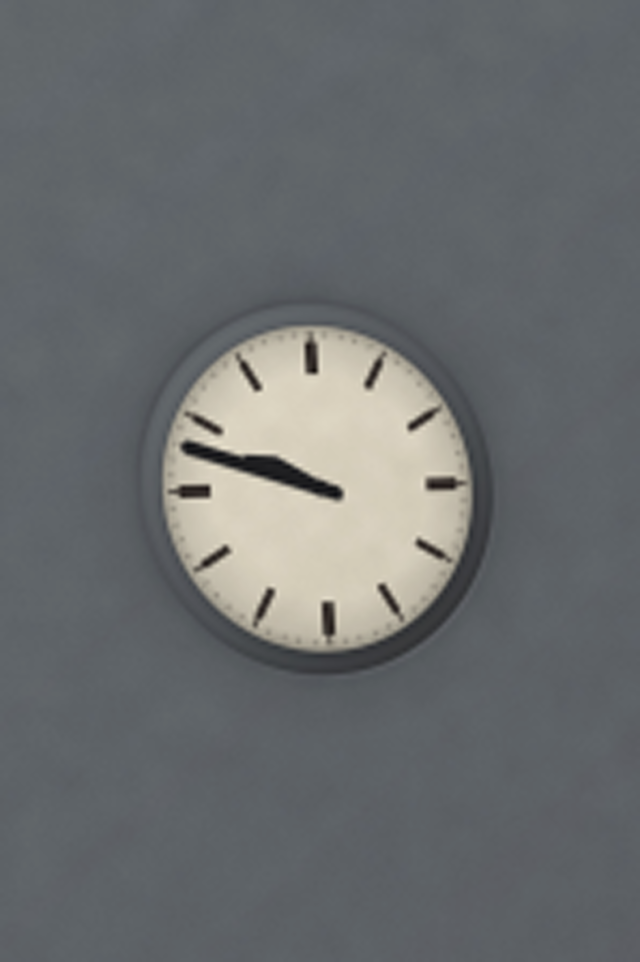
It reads 9h48
